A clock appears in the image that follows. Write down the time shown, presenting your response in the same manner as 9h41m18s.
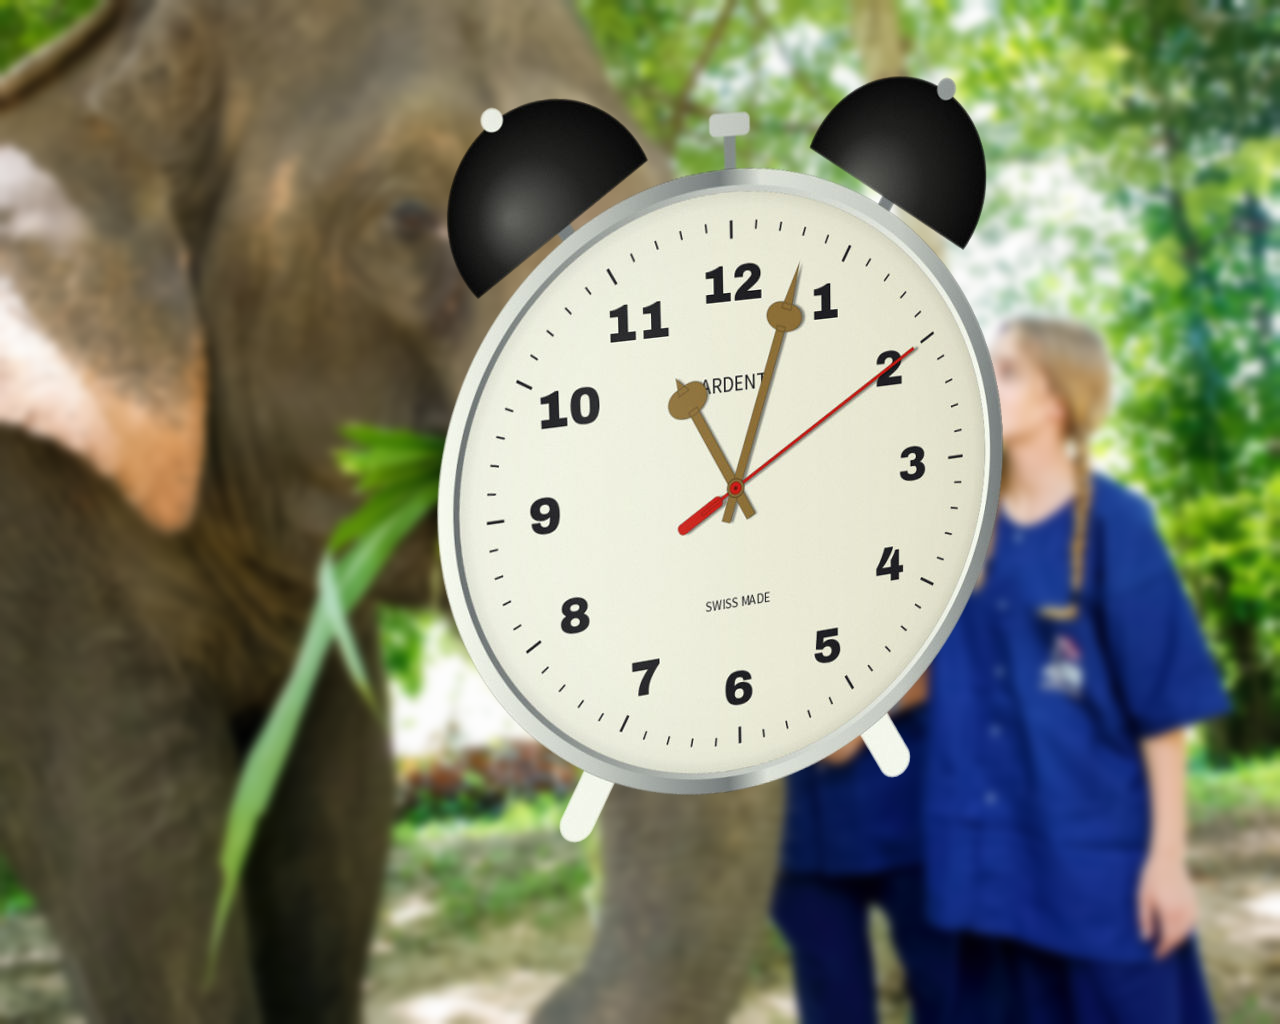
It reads 11h03m10s
